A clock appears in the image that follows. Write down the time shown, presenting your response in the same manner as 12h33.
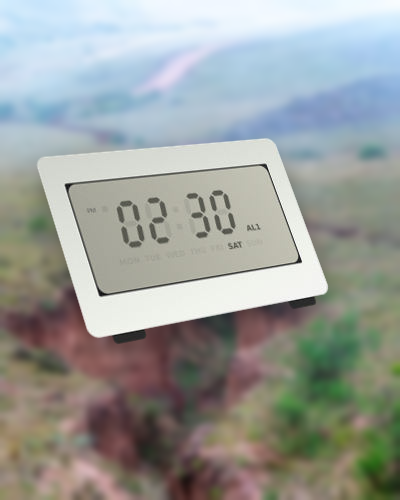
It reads 2h30
